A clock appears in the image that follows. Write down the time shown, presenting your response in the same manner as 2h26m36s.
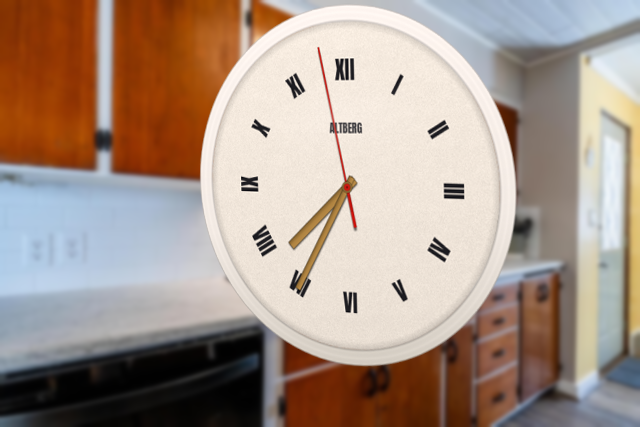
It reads 7h34m58s
